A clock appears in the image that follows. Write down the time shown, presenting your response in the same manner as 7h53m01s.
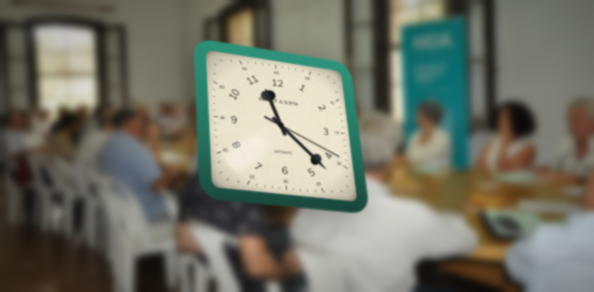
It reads 11h22m19s
